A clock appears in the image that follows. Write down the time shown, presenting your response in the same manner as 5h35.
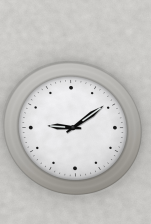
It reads 9h09
